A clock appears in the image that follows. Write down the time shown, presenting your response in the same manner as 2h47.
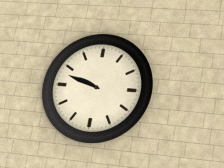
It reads 9h48
